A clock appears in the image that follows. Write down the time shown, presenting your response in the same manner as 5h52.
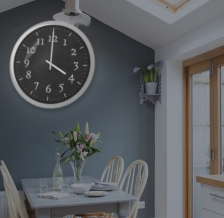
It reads 4h00
